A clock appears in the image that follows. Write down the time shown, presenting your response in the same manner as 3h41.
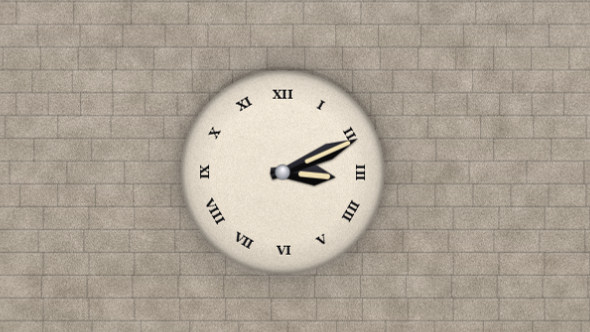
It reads 3h11
